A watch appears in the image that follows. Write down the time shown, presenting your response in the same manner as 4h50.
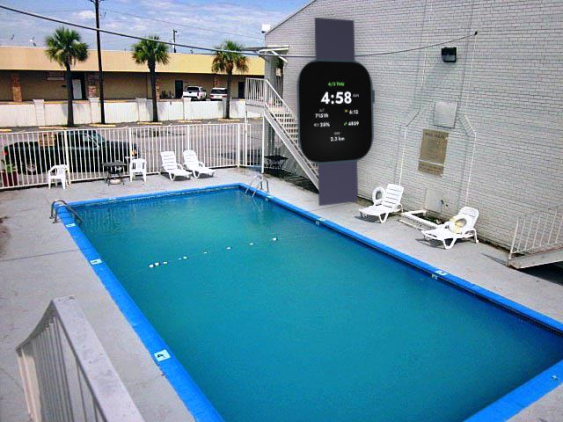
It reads 4h58
